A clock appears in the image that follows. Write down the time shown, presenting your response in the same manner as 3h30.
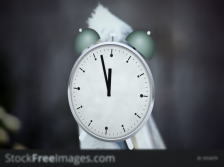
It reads 11h57
